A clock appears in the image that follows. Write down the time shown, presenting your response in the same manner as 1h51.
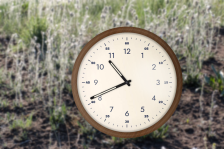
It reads 10h41
